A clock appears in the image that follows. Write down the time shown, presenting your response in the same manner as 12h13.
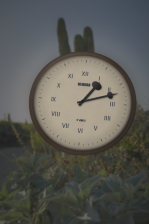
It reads 1h12
